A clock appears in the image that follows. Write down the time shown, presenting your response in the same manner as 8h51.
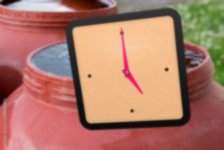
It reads 5h00
